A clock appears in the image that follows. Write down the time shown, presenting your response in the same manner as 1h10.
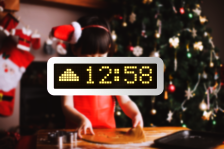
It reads 12h58
